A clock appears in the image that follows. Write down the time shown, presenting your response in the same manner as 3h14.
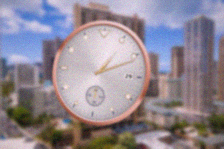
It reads 1h11
